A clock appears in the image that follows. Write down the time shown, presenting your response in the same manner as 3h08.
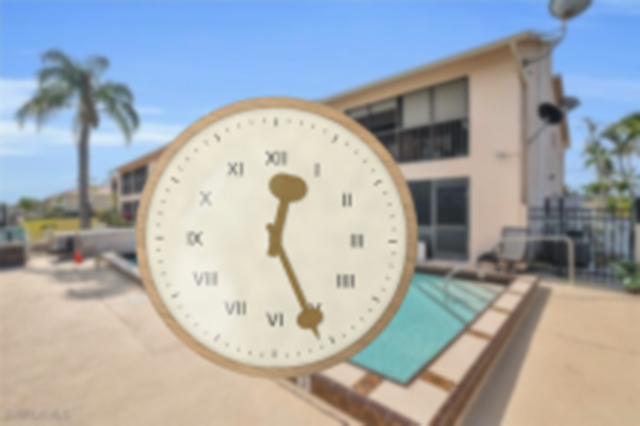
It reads 12h26
